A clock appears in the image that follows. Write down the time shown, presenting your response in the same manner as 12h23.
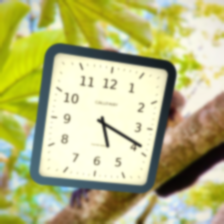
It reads 5h19
